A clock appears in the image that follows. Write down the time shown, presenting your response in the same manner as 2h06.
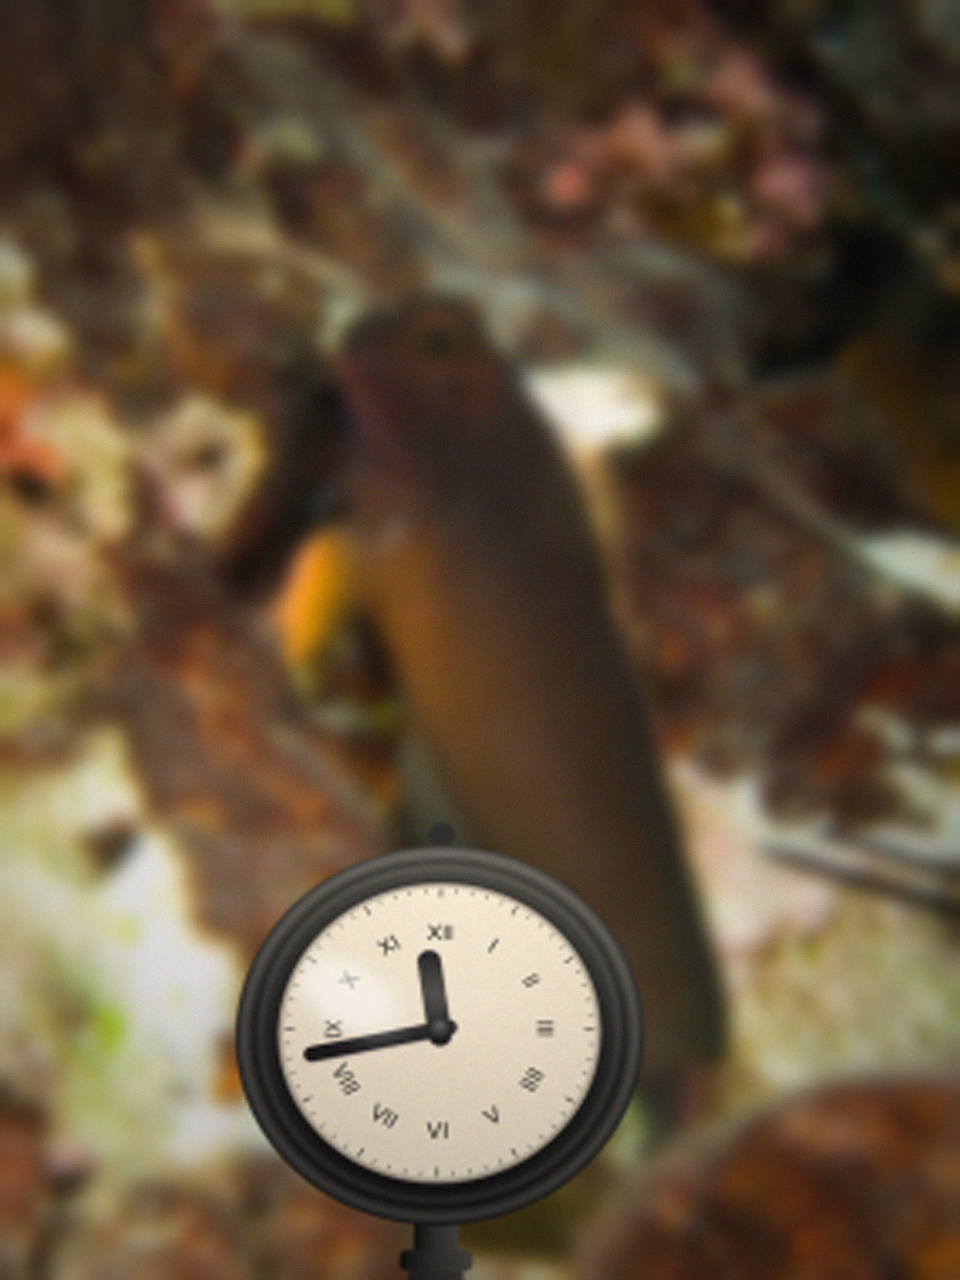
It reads 11h43
